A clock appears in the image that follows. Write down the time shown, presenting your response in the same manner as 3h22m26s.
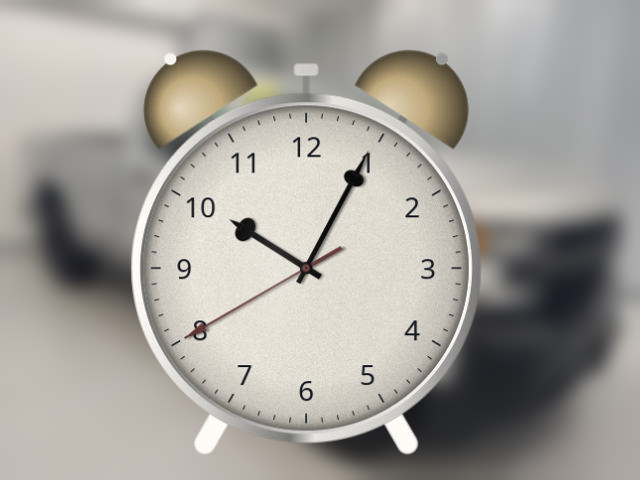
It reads 10h04m40s
